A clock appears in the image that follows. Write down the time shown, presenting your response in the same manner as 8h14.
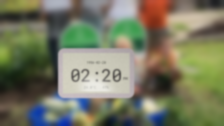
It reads 2h20
